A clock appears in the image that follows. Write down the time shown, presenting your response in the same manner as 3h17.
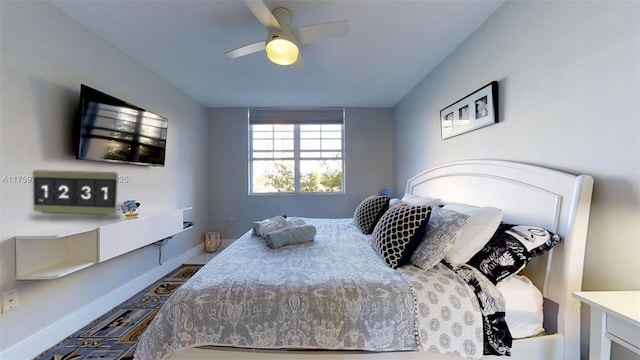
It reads 12h31
